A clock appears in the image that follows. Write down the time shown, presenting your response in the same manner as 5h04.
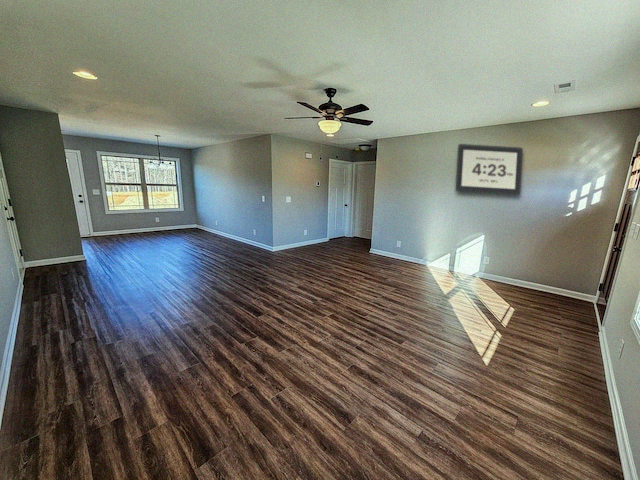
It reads 4h23
